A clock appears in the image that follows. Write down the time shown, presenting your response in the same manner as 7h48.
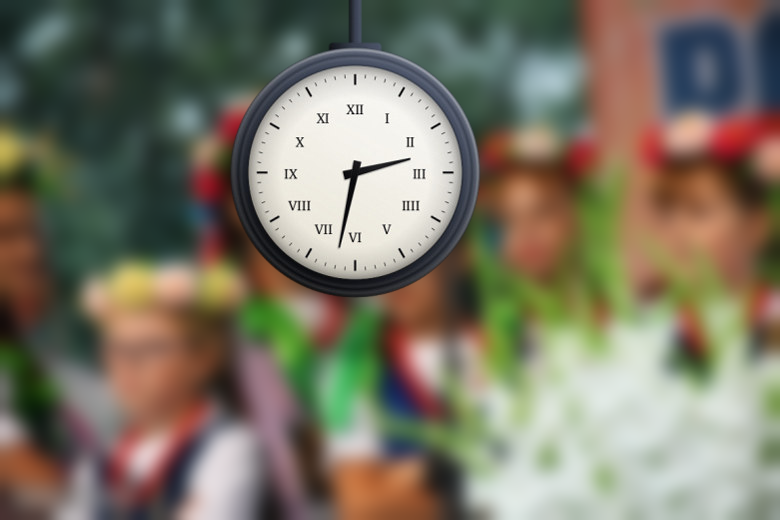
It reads 2h32
